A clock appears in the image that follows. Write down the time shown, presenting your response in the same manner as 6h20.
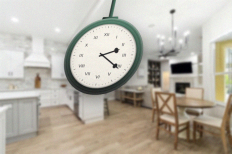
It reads 2h21
